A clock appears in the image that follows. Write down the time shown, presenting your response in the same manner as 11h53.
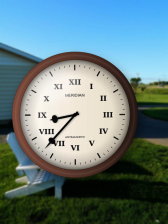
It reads 8h37
